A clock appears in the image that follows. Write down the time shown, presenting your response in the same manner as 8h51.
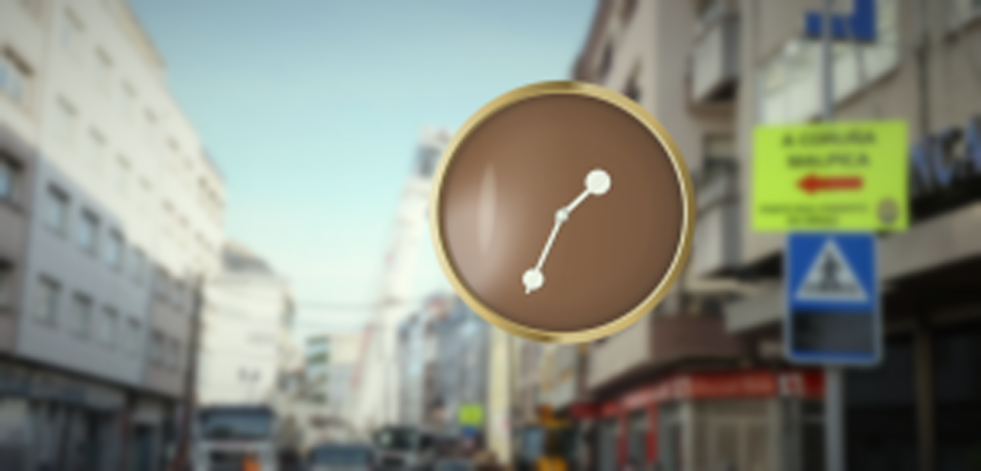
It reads 1h34
